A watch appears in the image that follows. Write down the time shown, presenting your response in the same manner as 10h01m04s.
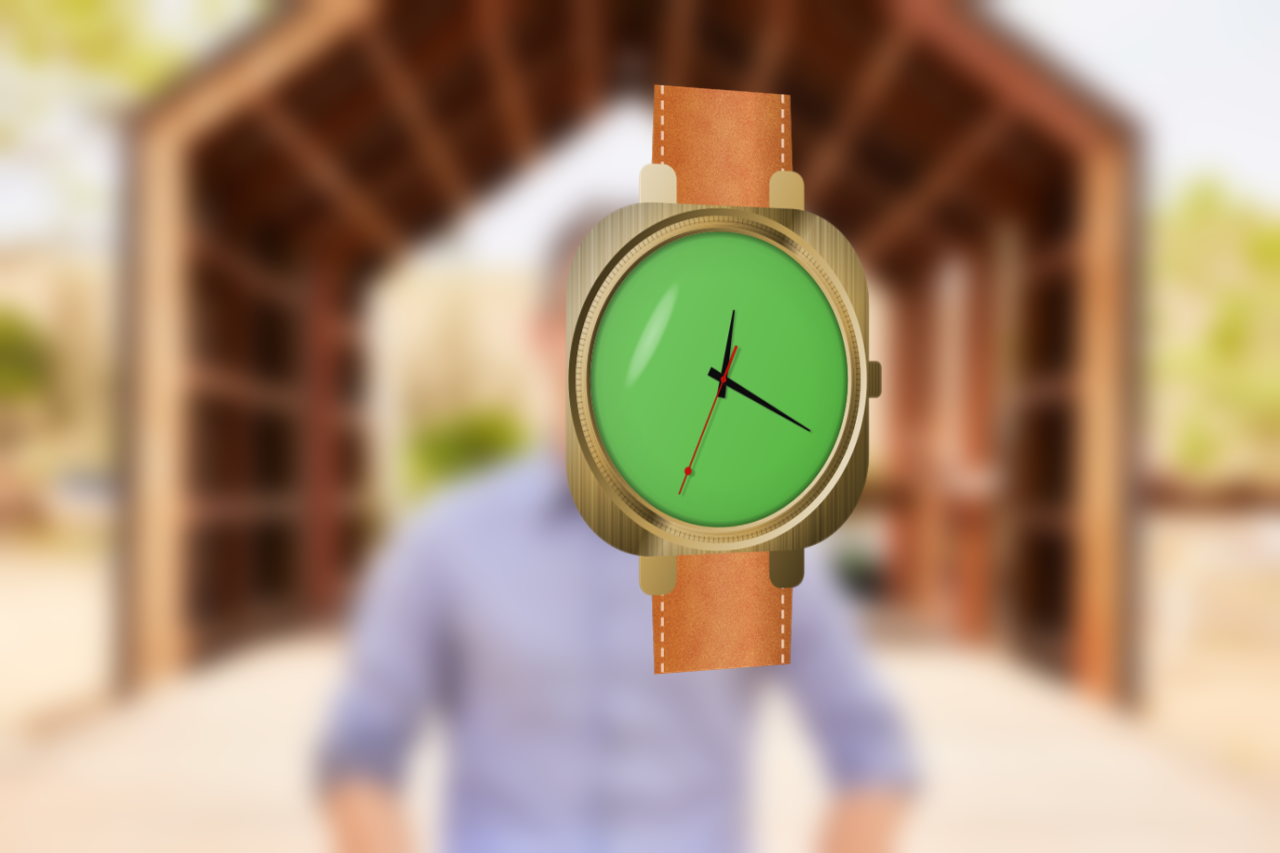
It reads 12h19m34s
